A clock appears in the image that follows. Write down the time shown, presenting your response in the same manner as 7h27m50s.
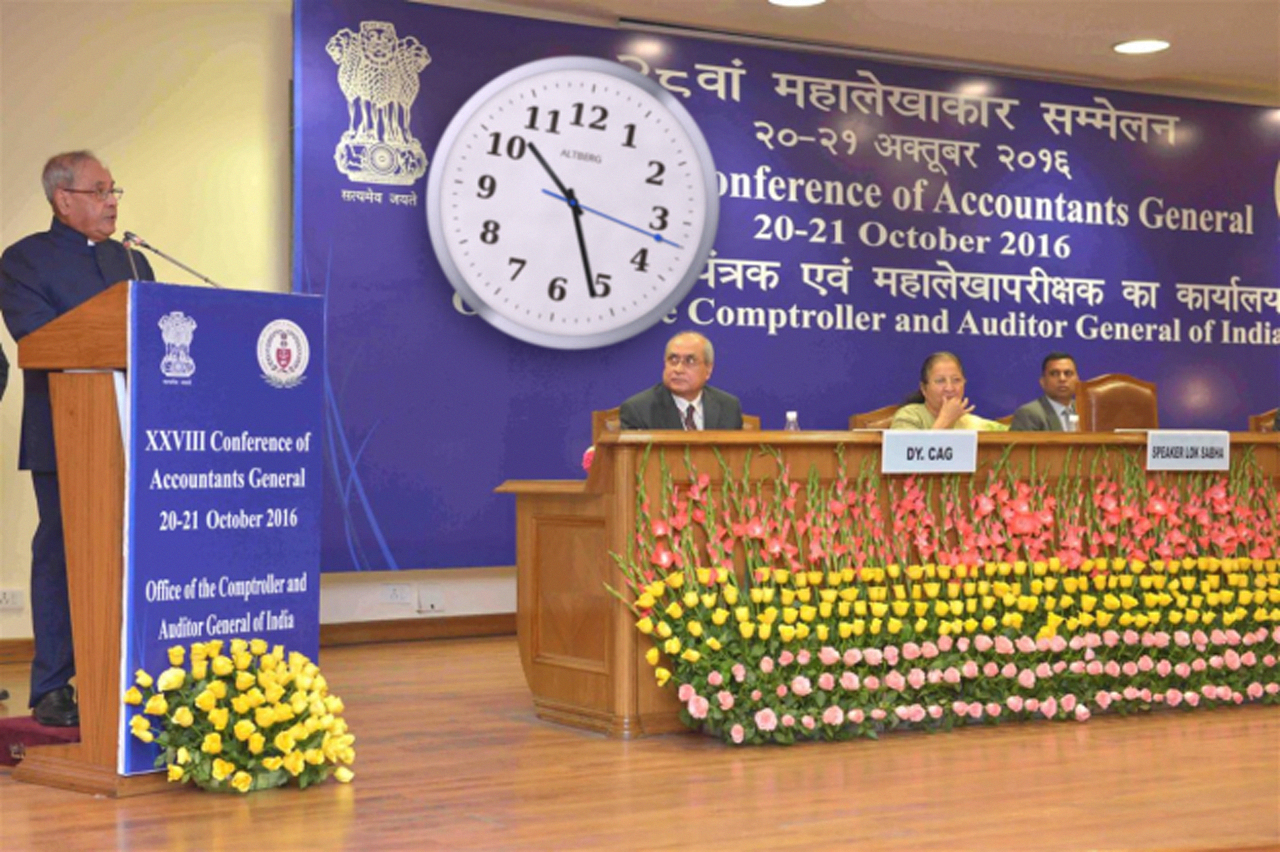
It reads 10h26m17s
